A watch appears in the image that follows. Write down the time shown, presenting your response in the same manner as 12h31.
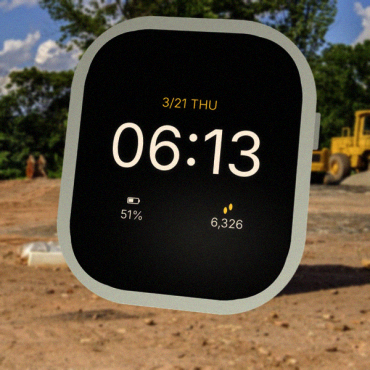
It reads 6h13
